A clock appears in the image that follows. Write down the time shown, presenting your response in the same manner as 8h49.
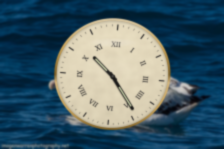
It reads 10h24
